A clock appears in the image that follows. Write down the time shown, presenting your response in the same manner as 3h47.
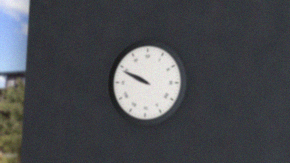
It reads 9h49
